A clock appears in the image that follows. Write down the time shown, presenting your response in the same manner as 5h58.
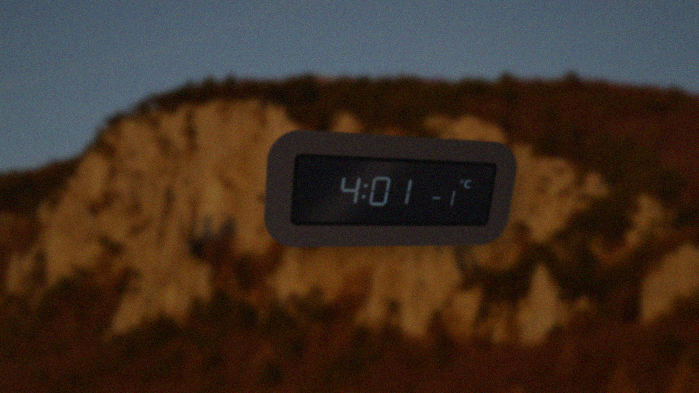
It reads 4h01
